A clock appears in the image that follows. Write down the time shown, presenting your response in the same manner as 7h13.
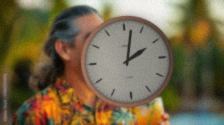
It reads 2h02
